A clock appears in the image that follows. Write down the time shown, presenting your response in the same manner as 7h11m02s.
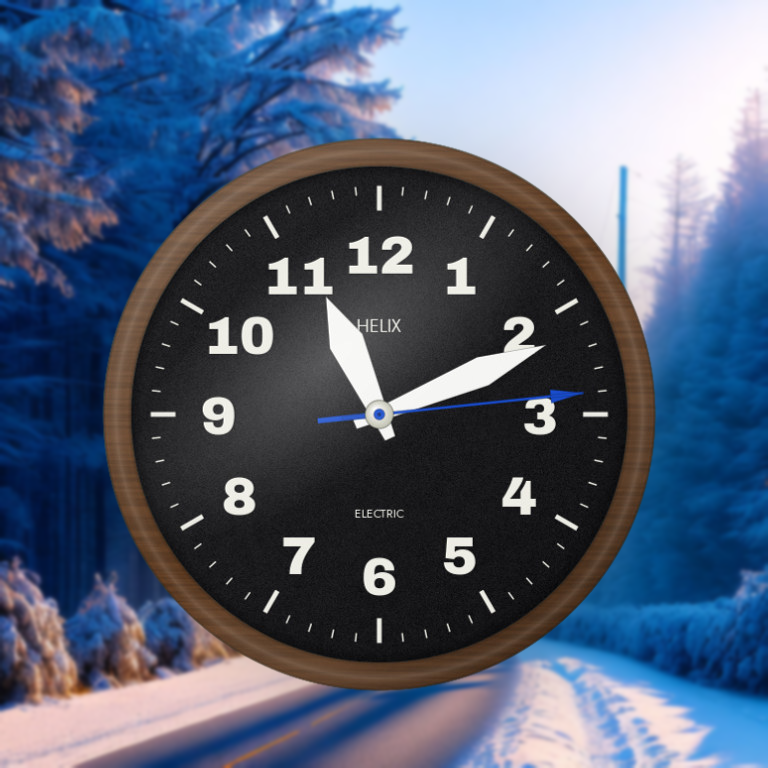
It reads 11h11m14s
